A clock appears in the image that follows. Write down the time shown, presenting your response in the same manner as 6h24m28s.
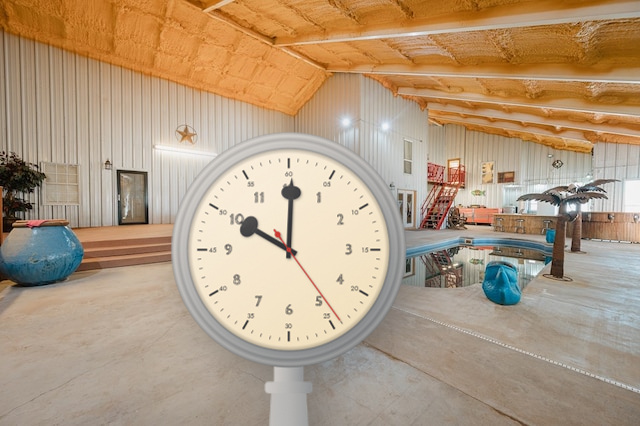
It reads 10h00m24s
